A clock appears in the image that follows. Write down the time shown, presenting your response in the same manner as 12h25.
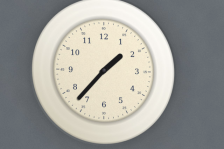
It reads 1h37
